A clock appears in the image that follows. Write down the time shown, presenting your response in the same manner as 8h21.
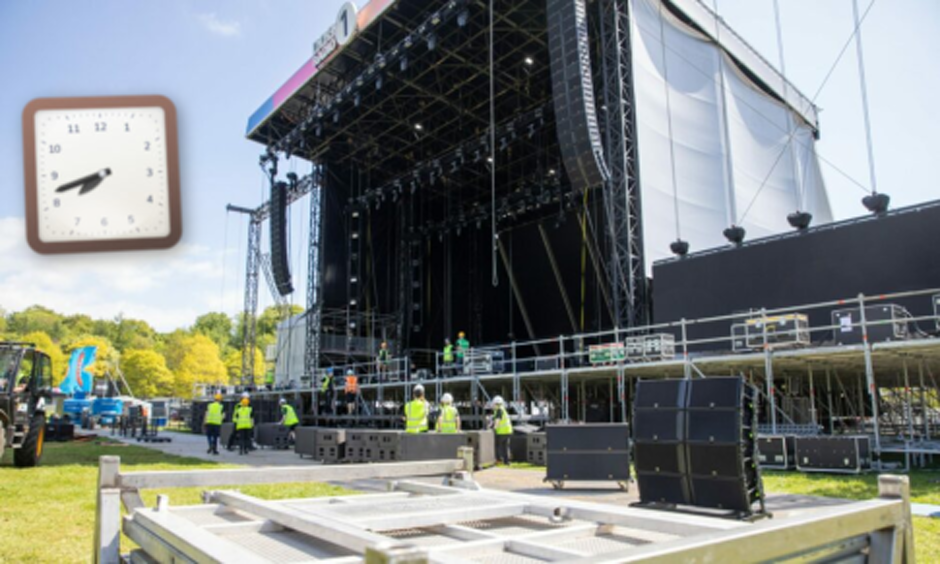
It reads 7h42
